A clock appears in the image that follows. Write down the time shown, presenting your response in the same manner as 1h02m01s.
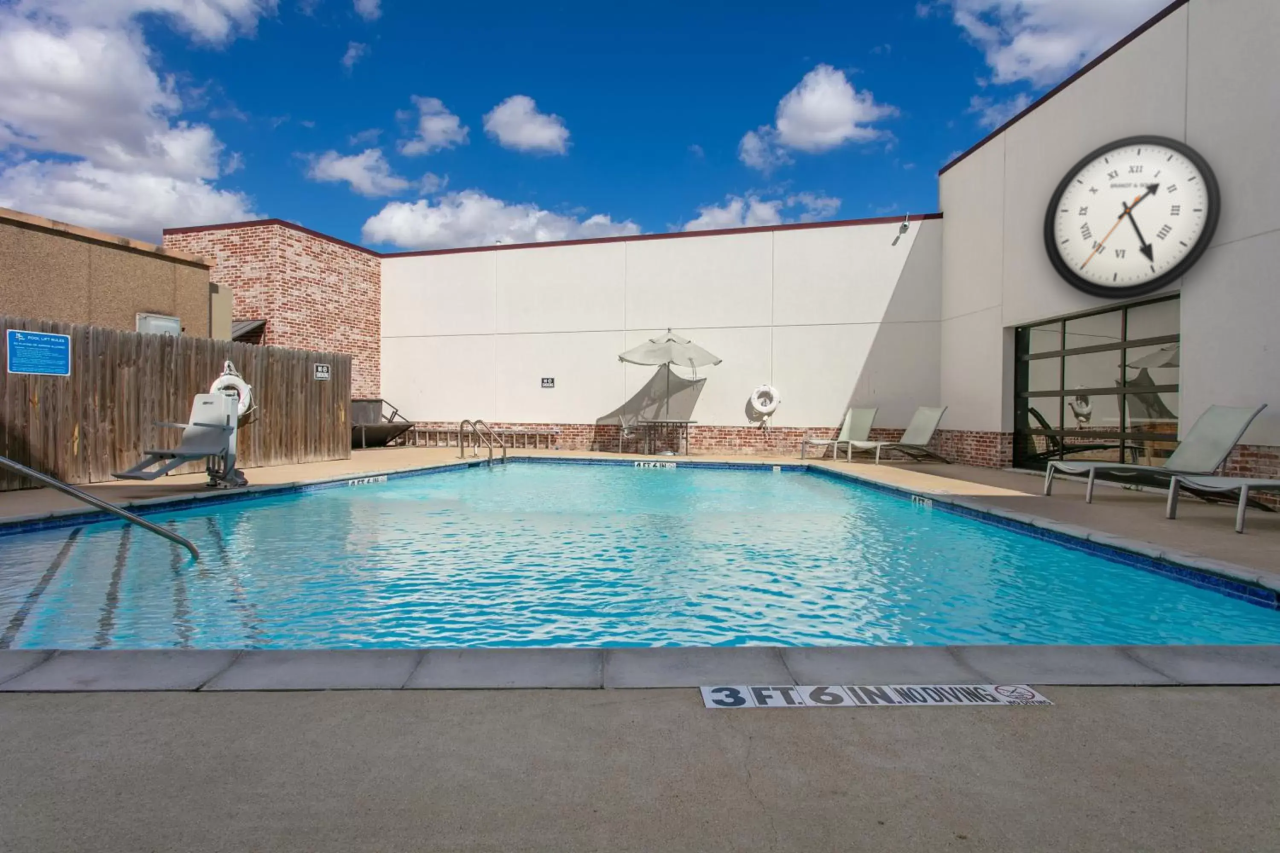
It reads 1h24m35s
